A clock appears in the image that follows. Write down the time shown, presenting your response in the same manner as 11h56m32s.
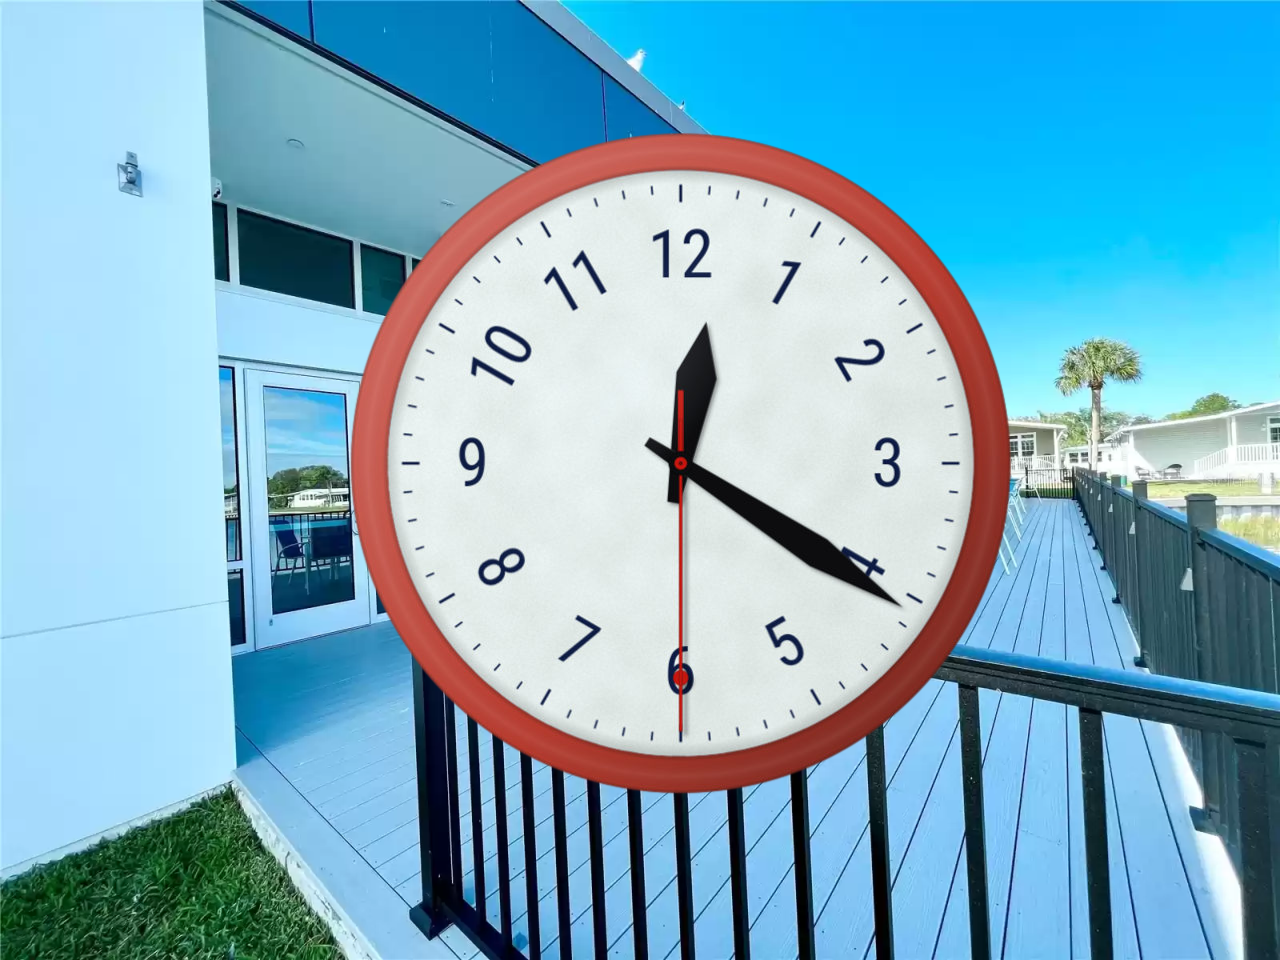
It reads 12h20m30s
